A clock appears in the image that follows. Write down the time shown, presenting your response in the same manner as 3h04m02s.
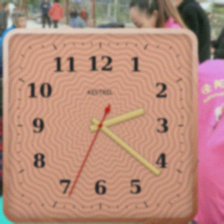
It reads 2h21m34s
